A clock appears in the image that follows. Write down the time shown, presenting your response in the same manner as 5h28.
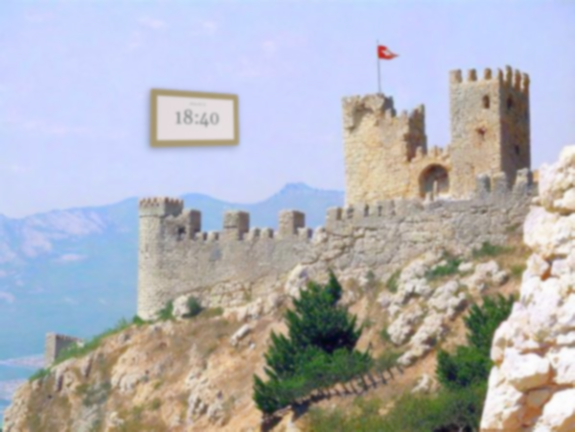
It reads 18h40
